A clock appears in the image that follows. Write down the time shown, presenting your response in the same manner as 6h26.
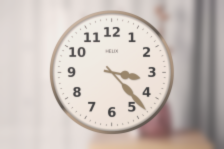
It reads 3h23
